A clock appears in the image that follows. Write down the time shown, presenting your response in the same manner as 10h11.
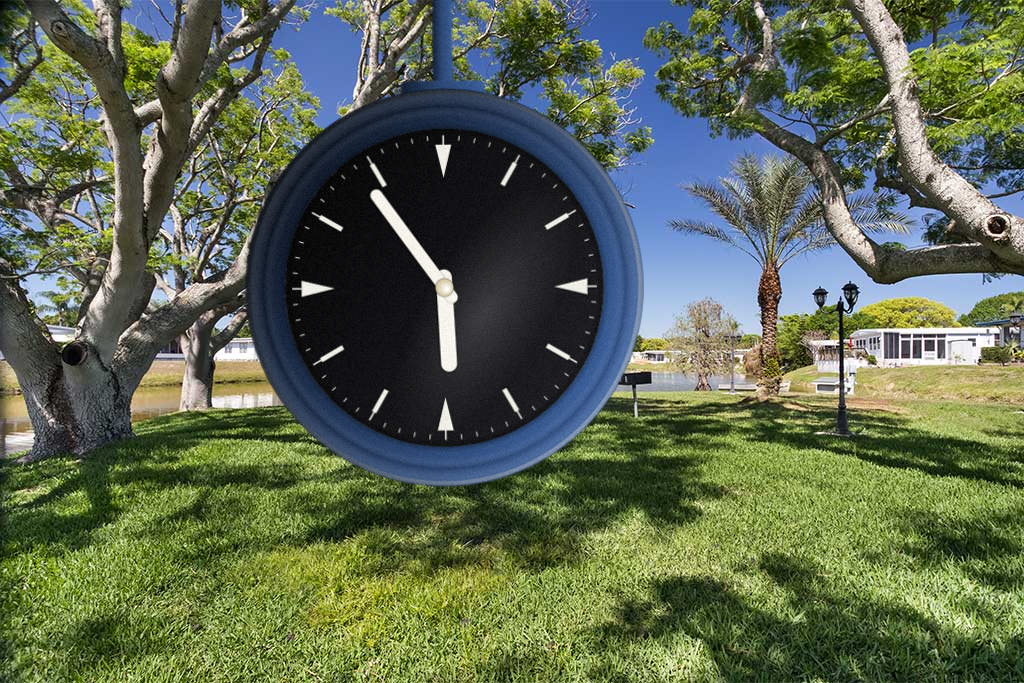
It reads 5h54
